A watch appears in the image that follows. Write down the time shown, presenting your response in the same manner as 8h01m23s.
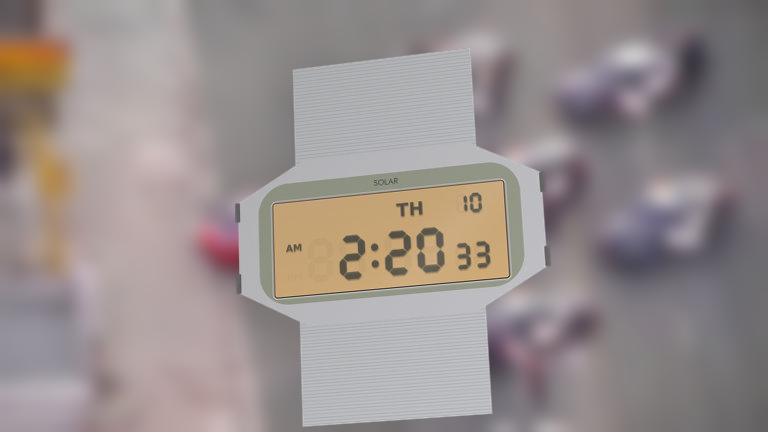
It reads 2h20m33s
